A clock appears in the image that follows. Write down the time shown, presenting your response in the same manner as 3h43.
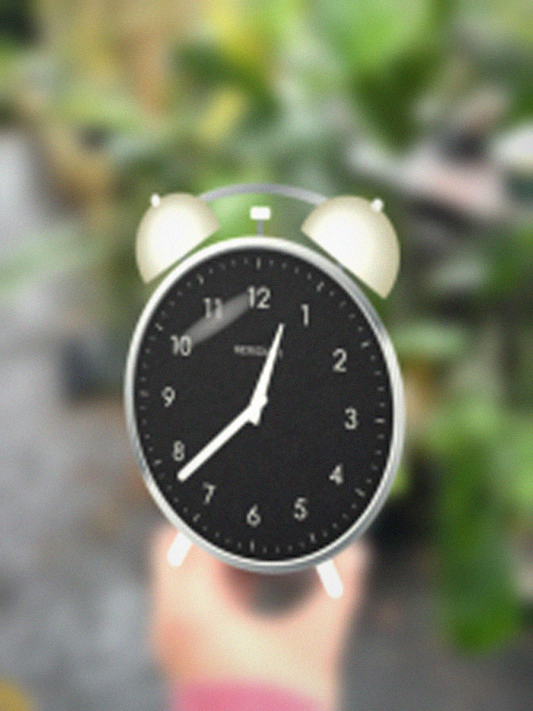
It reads 12h38
